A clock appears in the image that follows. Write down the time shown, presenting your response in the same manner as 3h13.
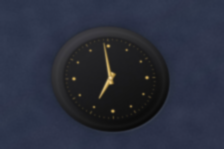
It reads 6h59
